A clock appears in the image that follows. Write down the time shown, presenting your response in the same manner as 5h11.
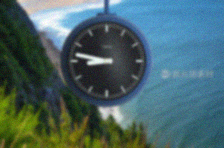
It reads 8h47
